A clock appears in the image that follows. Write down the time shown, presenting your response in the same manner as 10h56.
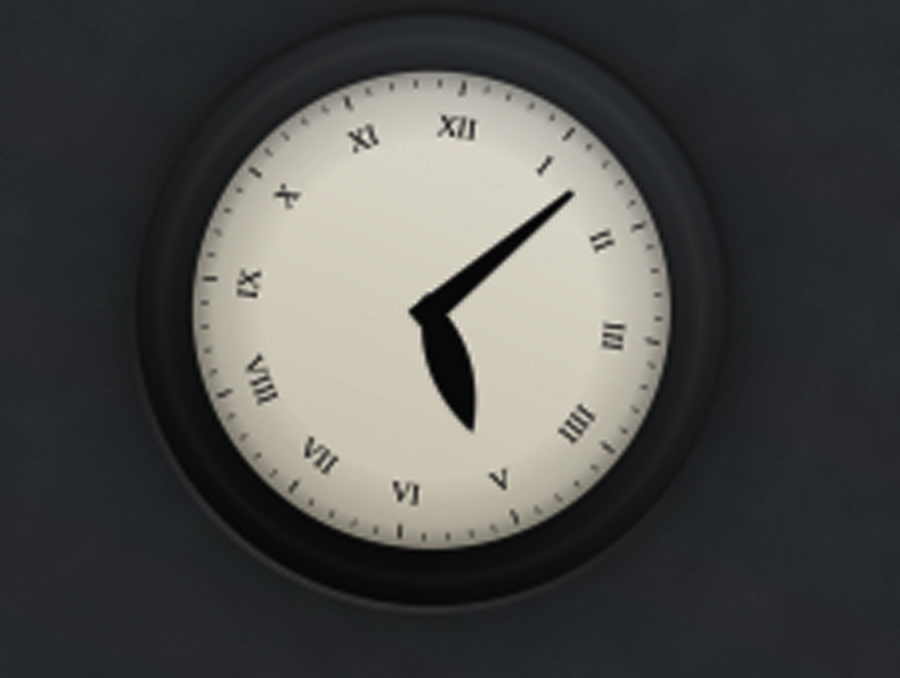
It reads 5h07
